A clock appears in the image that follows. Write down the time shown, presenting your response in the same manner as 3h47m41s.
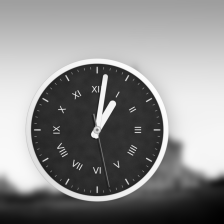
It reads 1h01m28s
